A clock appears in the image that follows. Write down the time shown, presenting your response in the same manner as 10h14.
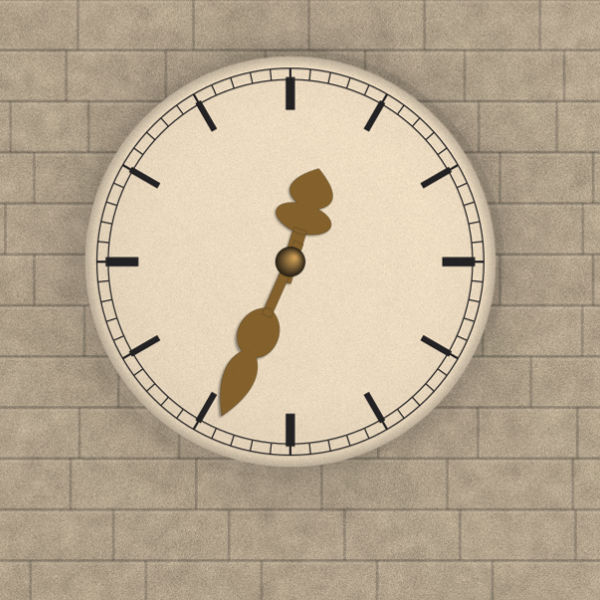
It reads 12h34
